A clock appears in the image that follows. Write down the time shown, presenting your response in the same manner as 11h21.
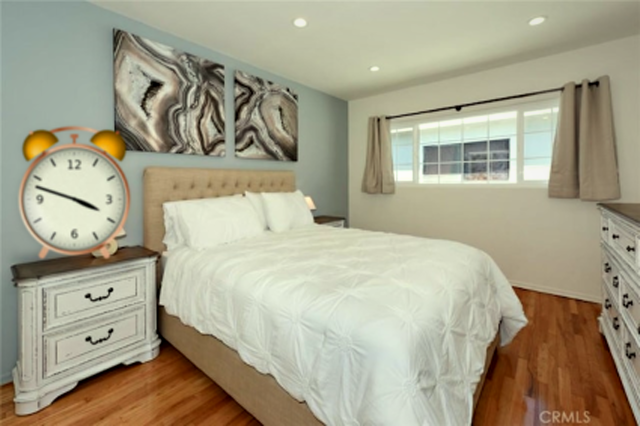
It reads 3h48
